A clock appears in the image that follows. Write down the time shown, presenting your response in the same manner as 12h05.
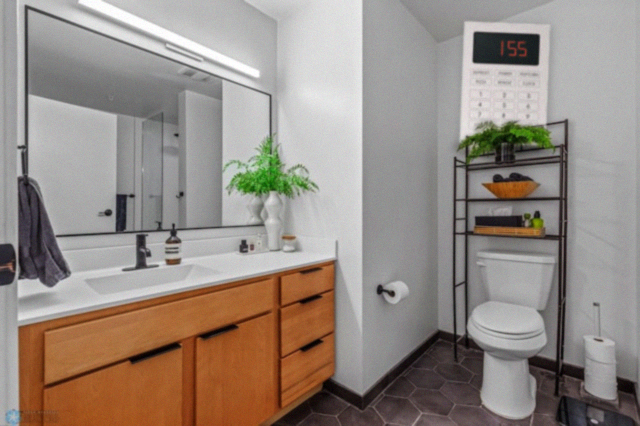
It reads 1h55
